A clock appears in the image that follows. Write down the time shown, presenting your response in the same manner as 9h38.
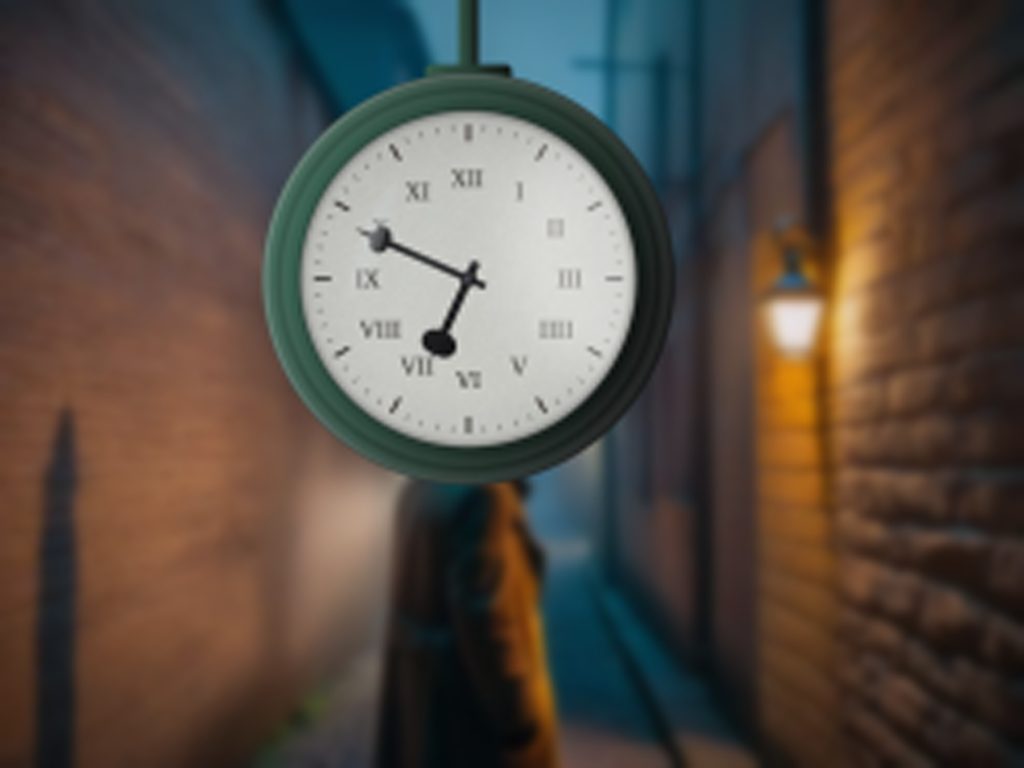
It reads 6h49
